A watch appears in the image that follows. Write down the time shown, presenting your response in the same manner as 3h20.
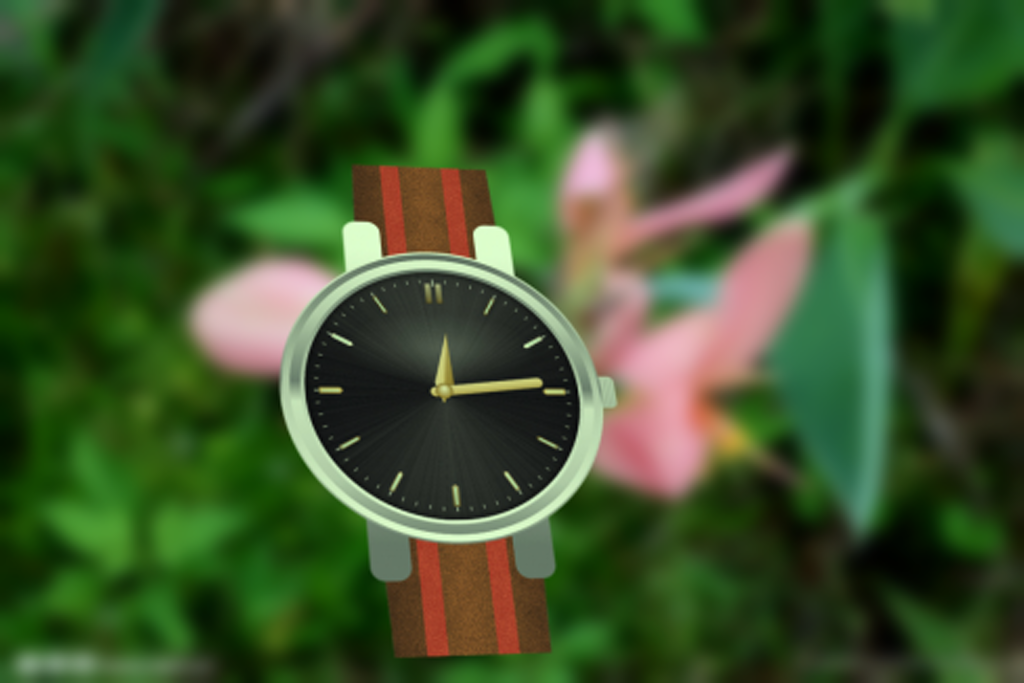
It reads 12h14
